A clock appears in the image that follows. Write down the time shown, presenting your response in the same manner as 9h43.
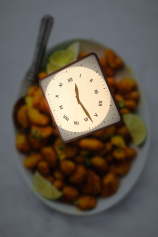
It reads 12h28
